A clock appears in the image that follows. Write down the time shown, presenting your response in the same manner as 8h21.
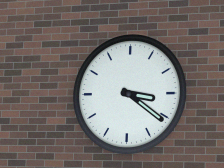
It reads 3h21
